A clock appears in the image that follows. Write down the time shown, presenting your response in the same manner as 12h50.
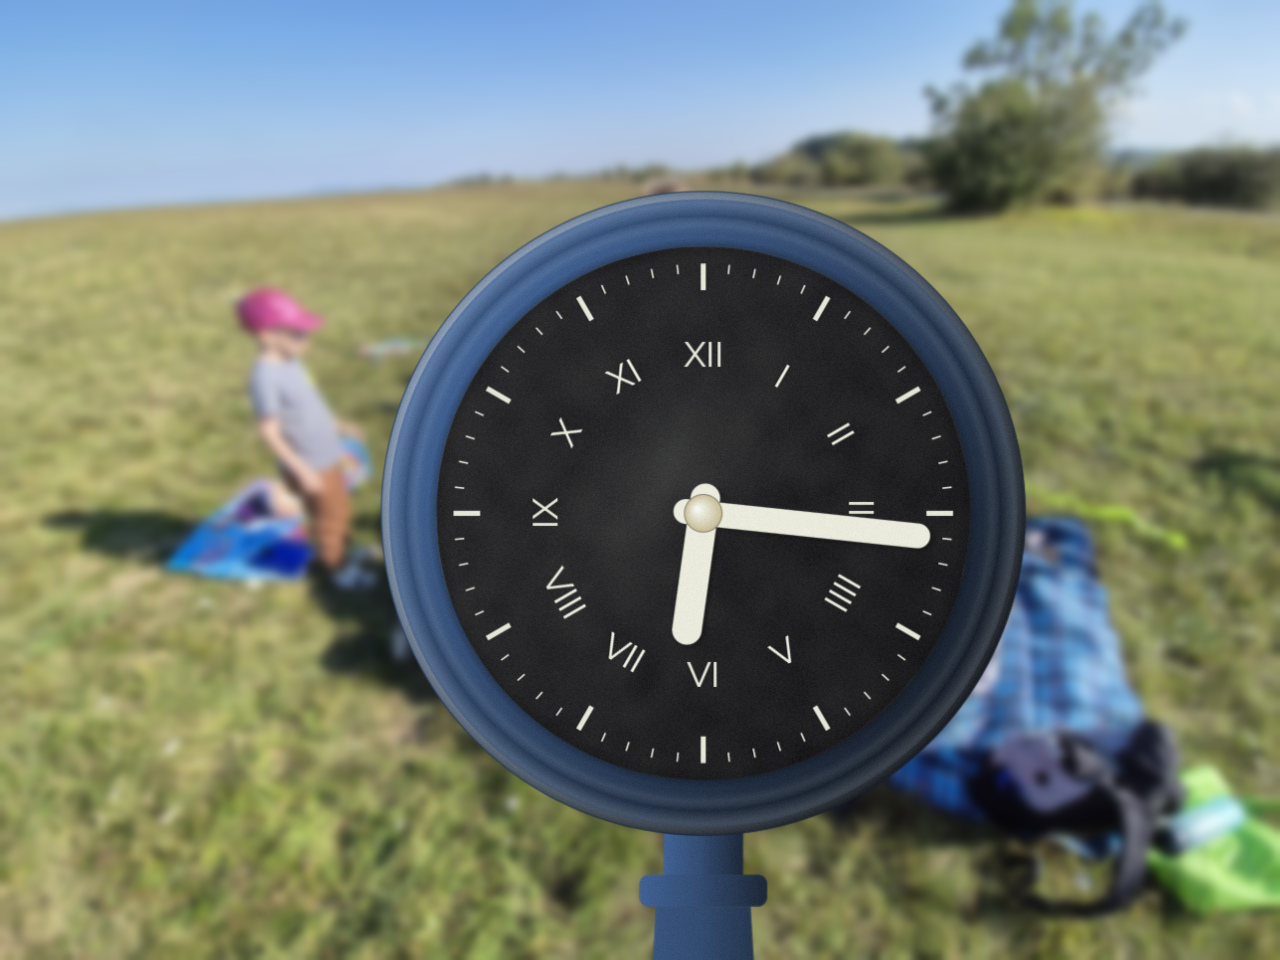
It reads 6h16
